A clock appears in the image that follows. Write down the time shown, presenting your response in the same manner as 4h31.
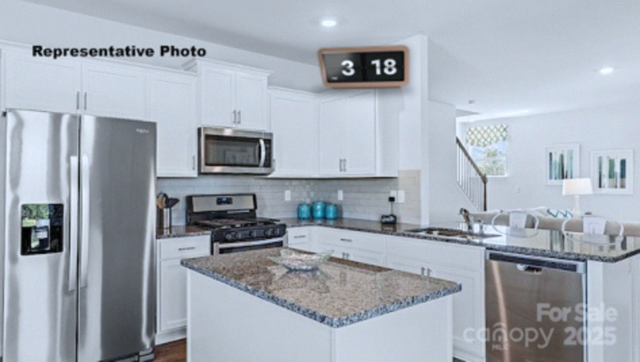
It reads 3h18
